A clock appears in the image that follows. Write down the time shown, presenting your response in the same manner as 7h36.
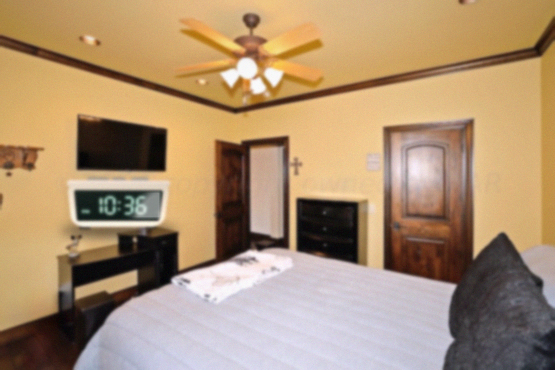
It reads 10h36
